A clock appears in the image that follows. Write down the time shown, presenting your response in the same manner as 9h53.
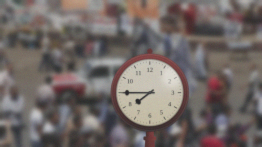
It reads 7h45
